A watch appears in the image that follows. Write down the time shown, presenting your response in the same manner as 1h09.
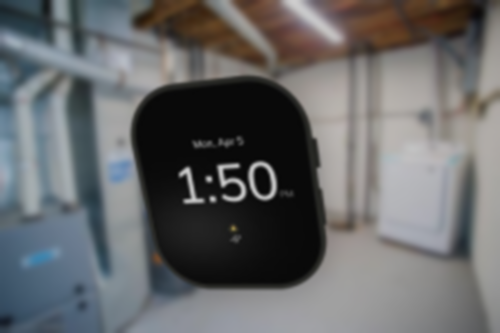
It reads 1h50
